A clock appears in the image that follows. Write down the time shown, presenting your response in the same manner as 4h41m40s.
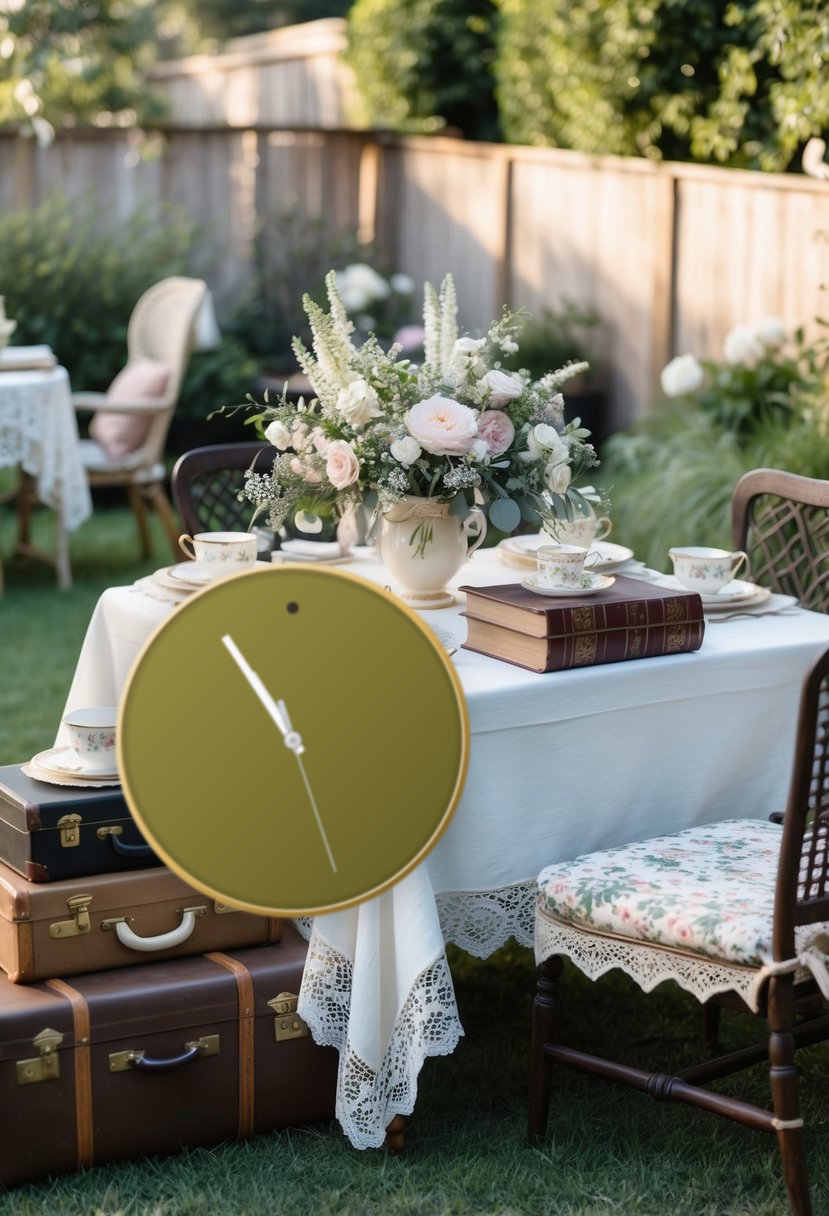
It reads 10h54m27s
